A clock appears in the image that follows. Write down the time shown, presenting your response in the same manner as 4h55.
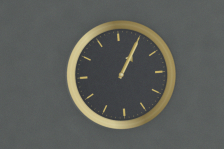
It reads 1h05
